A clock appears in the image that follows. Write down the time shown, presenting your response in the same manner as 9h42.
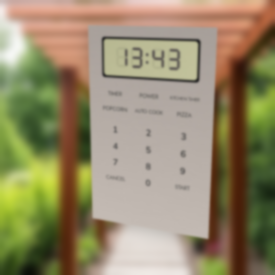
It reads 13h43
